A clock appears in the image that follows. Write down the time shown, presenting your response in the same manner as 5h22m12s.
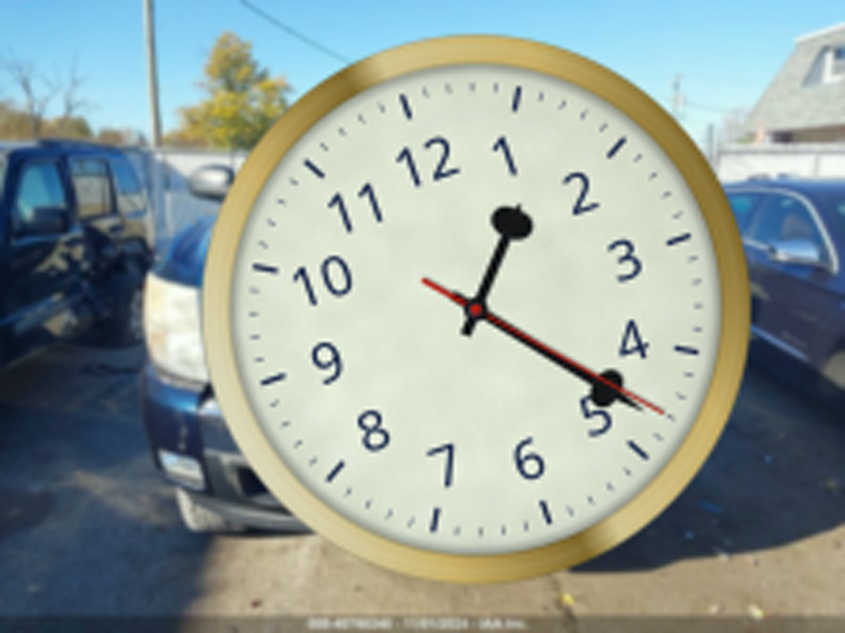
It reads 1h23m23s
